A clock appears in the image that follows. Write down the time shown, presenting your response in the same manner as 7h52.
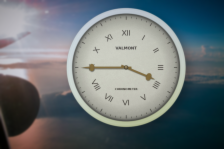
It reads 3h45
